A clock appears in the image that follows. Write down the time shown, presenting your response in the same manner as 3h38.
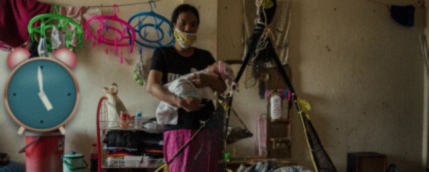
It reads 4h59
